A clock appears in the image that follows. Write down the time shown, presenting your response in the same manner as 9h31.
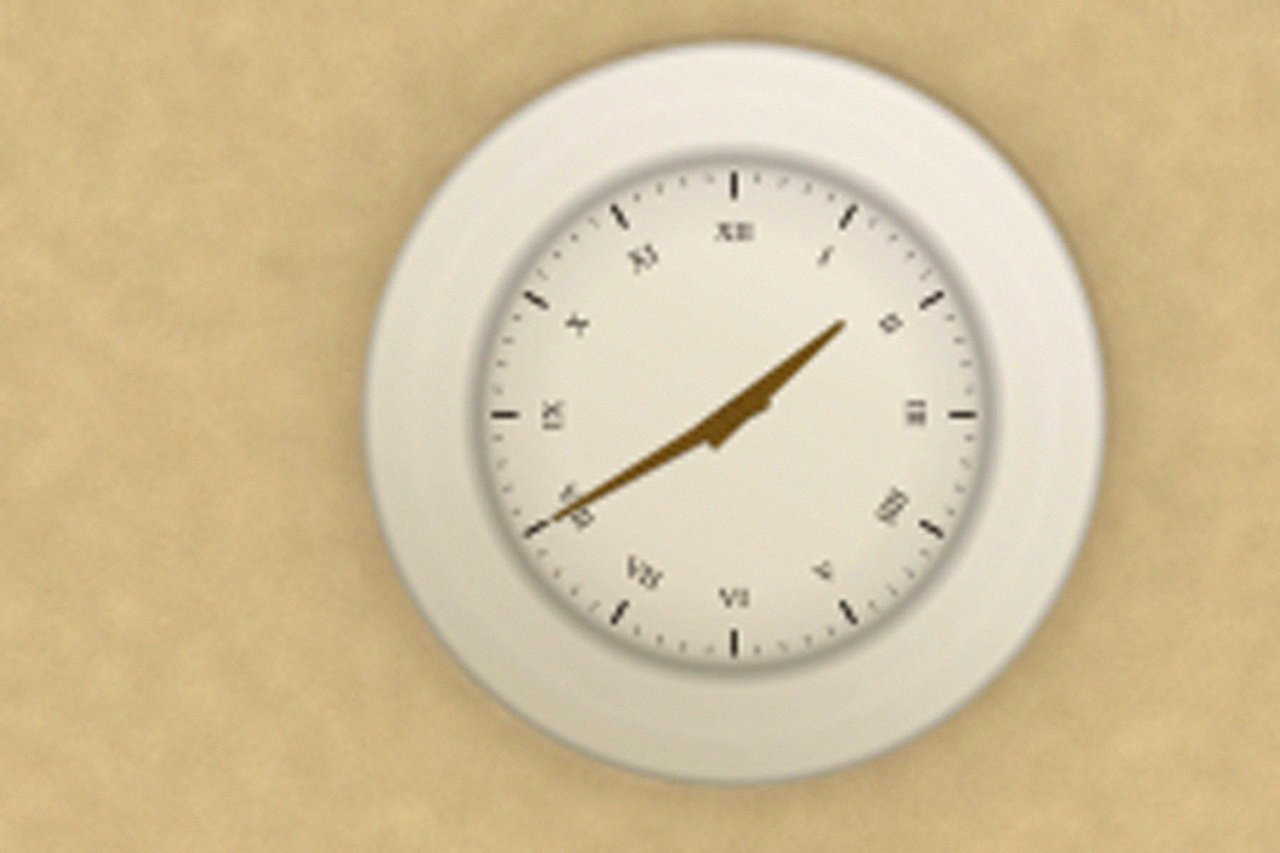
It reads 1h40
